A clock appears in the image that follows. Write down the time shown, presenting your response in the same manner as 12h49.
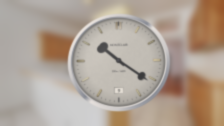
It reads 10h21
